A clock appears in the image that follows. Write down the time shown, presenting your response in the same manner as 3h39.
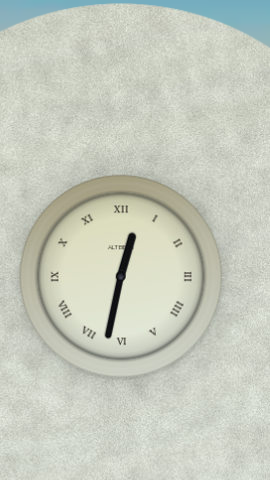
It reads 12h32
